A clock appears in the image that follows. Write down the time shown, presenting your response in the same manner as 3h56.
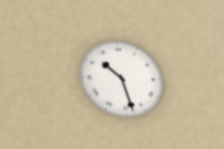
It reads 10h28
